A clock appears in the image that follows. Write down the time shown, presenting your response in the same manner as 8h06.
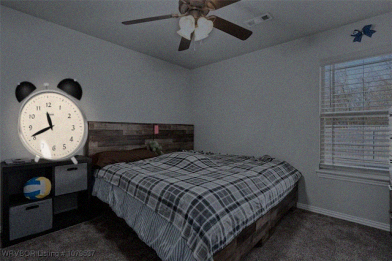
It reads 11h41
